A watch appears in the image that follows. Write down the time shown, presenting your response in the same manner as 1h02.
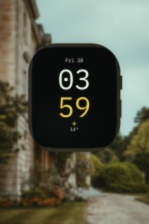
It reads 3h59
